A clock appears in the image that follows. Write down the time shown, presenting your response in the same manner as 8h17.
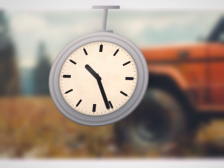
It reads 10h26
